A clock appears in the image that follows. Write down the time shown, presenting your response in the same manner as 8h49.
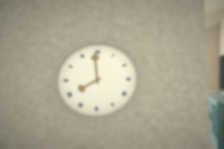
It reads 7h59
